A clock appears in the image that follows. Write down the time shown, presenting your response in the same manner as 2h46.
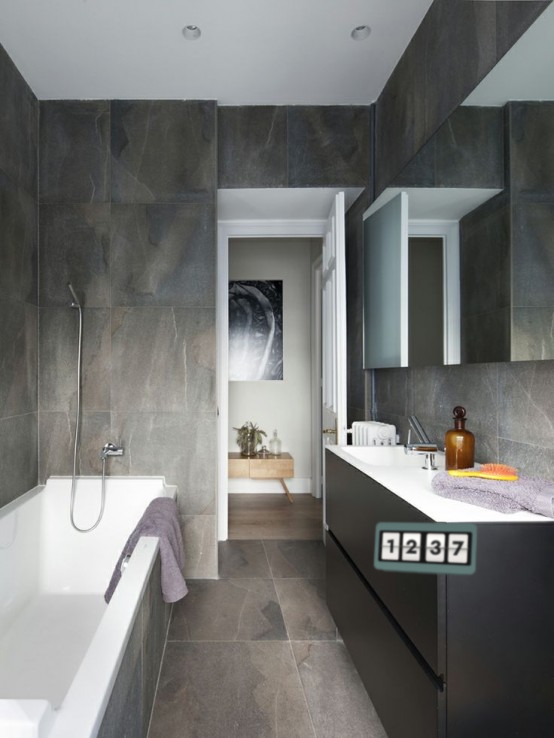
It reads 12h37
